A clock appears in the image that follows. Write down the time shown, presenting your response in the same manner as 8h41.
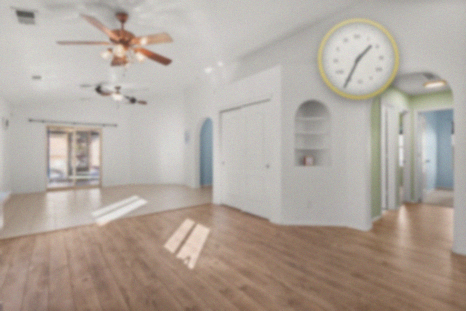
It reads 1h35
